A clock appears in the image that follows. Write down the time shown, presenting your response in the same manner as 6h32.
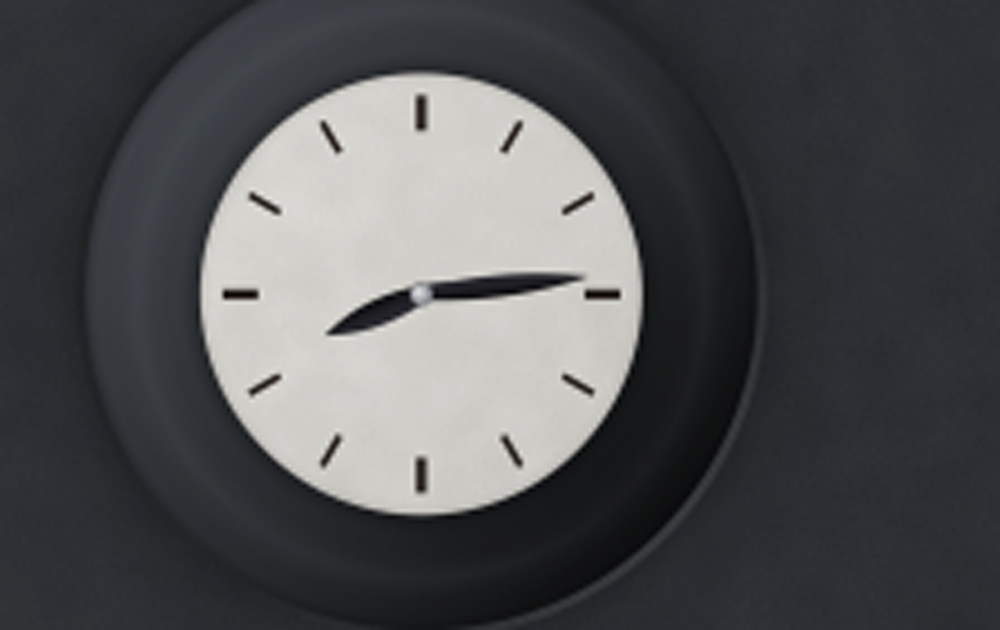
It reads 8h14
